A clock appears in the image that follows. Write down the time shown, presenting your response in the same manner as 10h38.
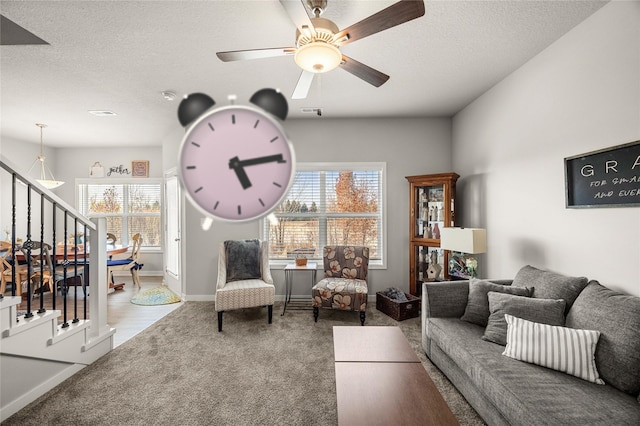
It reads 5h14
